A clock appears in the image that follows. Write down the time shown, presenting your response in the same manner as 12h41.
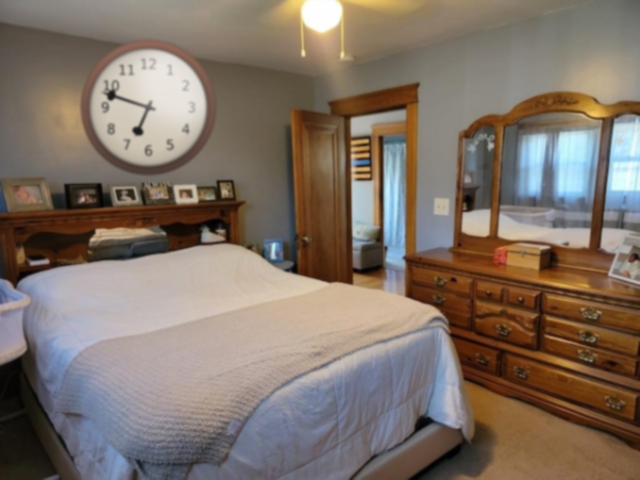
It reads 6h48
